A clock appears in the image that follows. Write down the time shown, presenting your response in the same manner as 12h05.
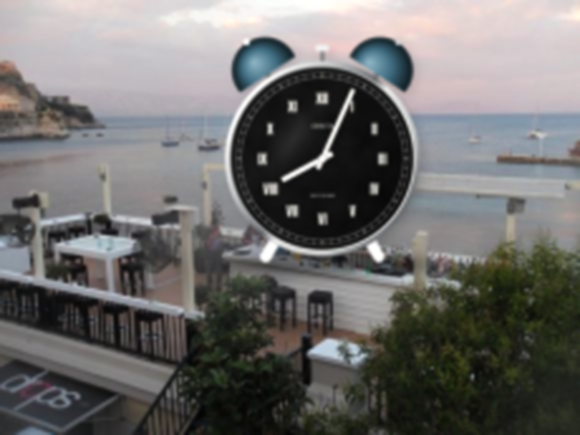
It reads 8h04
